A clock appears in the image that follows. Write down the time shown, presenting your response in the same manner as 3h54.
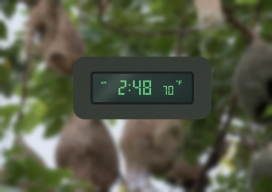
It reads 2h48
